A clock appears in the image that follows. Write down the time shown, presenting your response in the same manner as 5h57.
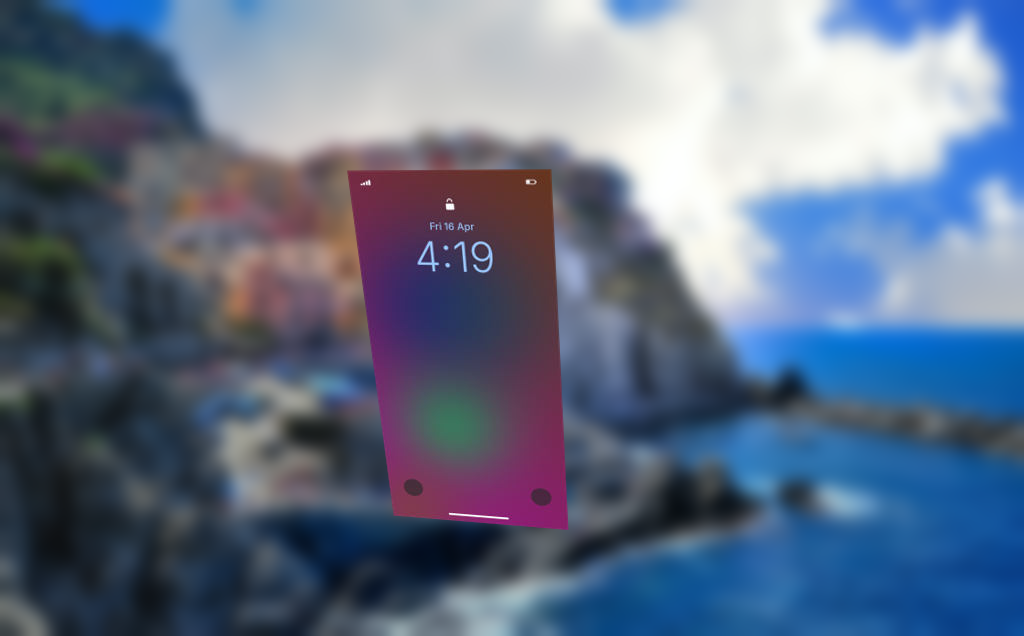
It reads 4h19
